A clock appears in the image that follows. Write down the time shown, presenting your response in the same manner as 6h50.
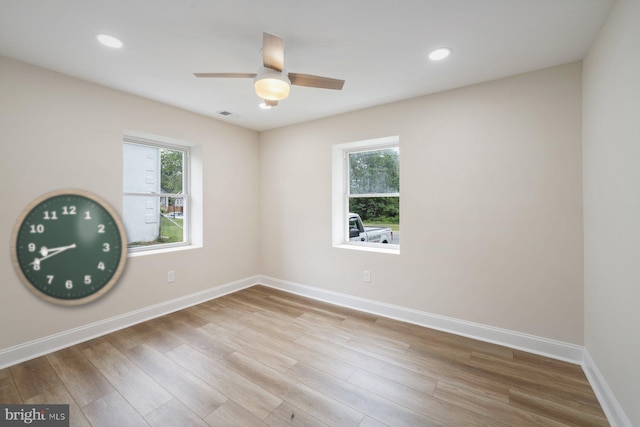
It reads 8h41
